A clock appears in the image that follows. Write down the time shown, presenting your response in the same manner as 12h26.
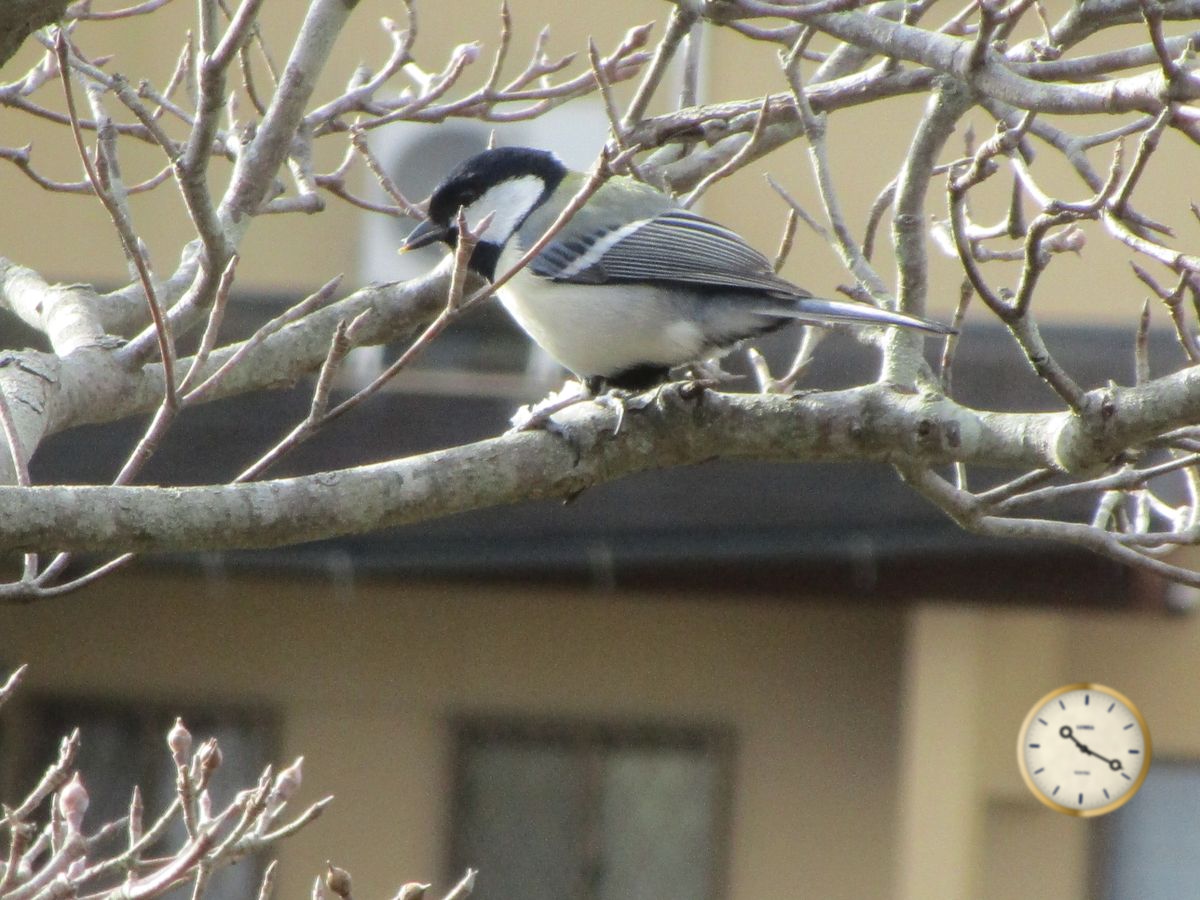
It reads 10h19
